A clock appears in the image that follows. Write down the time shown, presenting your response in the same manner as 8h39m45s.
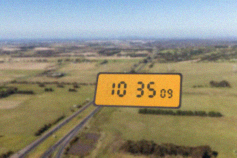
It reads 10h35m09s
